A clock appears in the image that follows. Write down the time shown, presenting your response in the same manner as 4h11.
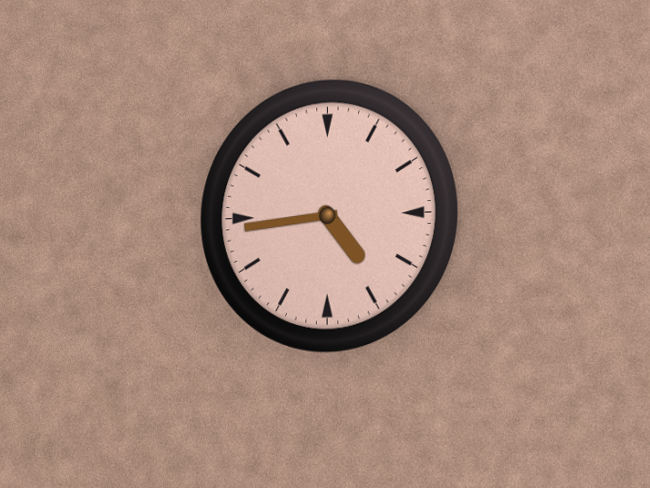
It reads 4h44
